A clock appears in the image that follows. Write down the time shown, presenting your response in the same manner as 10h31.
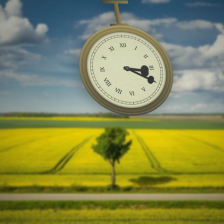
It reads 3h20
